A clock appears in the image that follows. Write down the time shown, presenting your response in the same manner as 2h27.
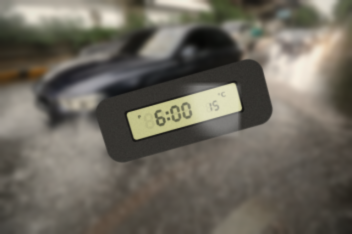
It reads 6h00
